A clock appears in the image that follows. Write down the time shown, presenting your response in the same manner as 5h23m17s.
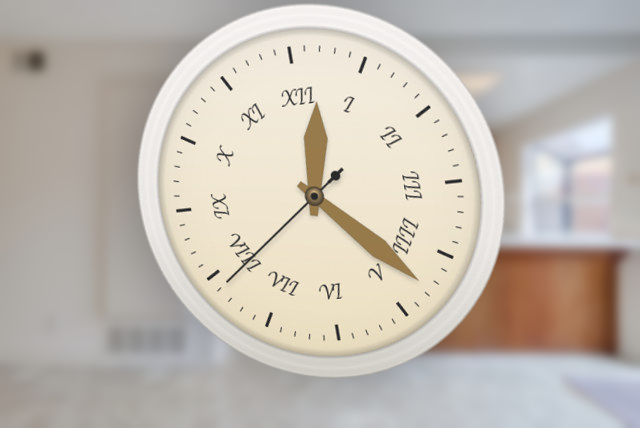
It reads 12h22m39s
